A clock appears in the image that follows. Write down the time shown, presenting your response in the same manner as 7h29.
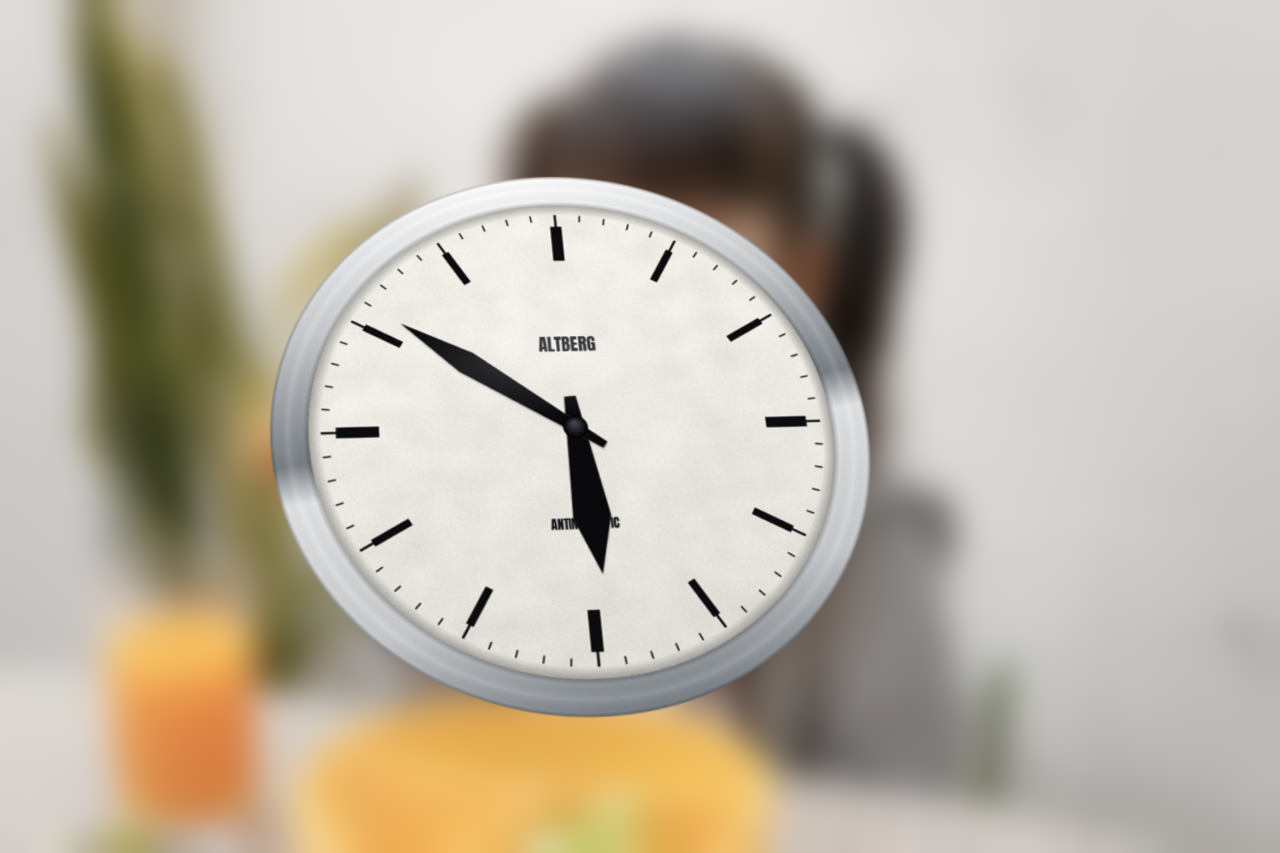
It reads 5h51
